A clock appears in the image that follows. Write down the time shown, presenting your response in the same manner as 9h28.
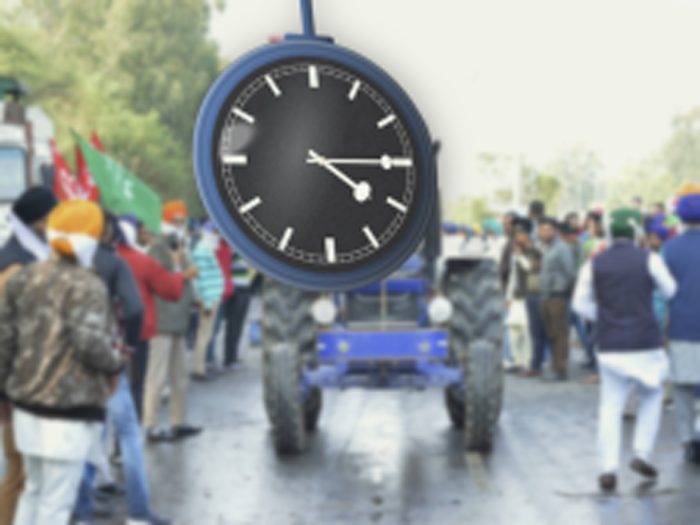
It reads 4h15
